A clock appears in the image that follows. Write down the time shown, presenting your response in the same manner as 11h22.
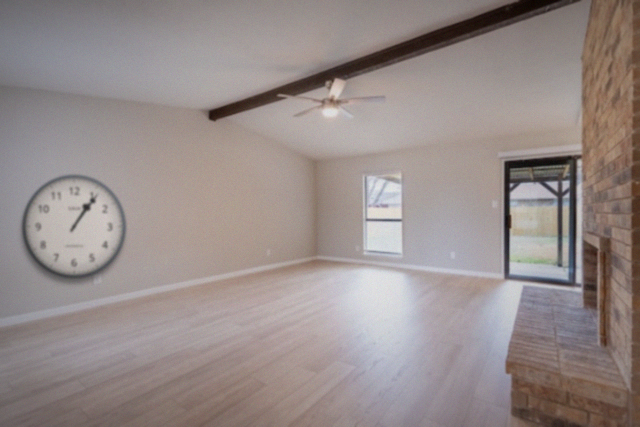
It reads 1h06
